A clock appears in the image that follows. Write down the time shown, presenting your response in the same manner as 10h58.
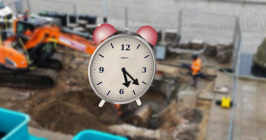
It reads 5h22
